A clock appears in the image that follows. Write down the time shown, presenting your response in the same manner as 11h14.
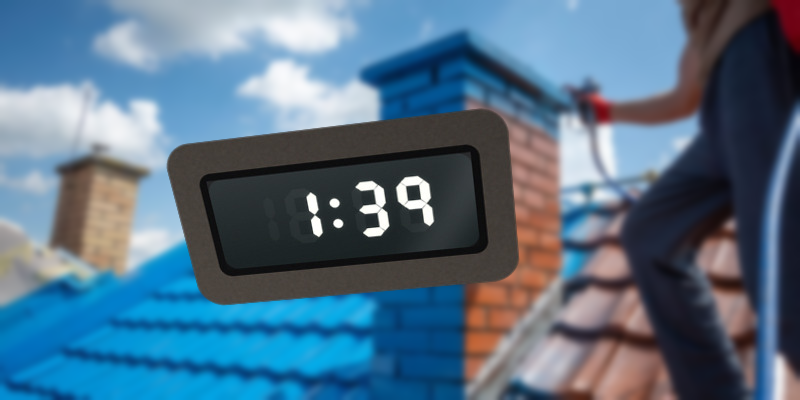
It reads 1h39
